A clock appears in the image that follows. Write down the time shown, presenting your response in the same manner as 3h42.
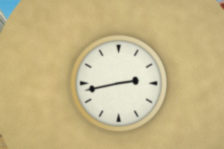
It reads 2h43
